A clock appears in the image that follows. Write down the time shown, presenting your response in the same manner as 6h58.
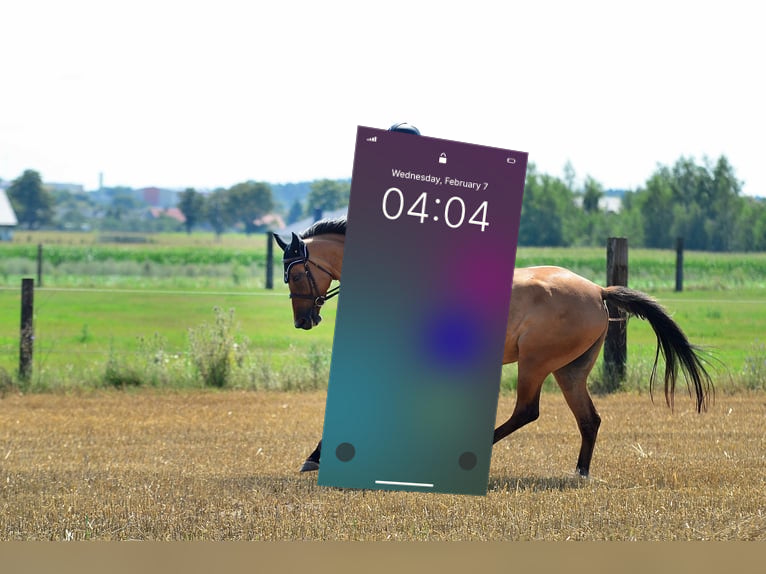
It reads 4h04
